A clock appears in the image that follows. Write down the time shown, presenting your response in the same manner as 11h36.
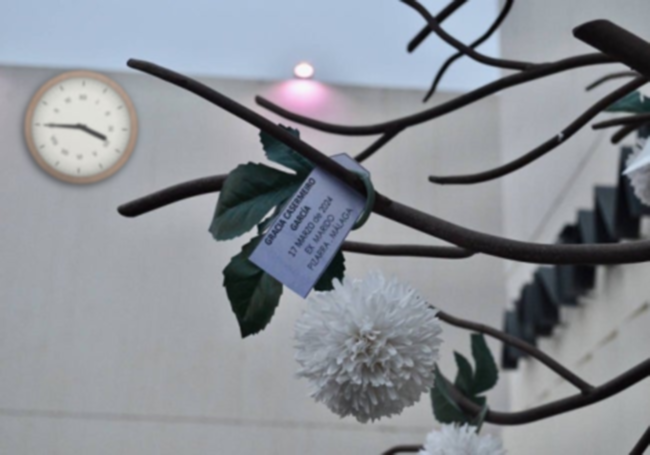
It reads 3h45
